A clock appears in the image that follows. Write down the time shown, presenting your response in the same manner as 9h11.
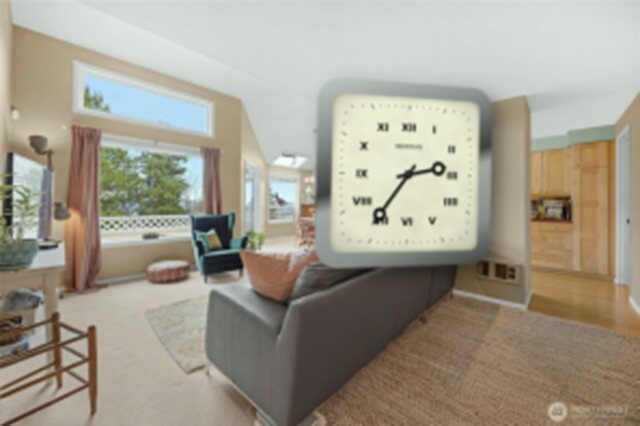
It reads 2h36
